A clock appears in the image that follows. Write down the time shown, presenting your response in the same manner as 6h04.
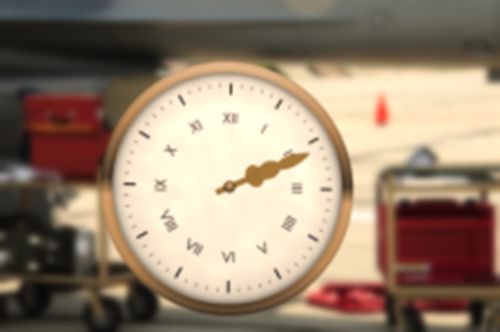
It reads 2h11
